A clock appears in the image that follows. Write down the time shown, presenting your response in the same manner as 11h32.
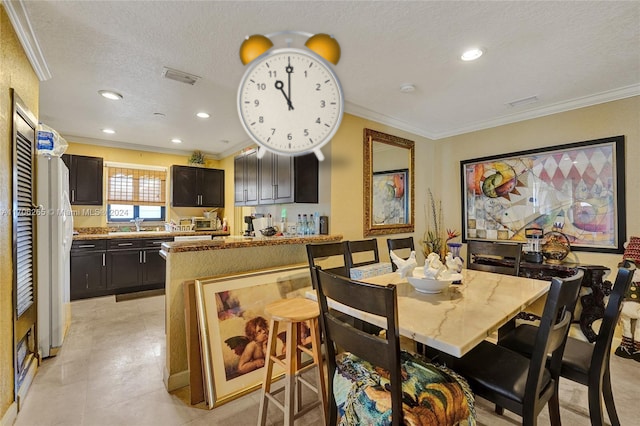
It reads 11h00
